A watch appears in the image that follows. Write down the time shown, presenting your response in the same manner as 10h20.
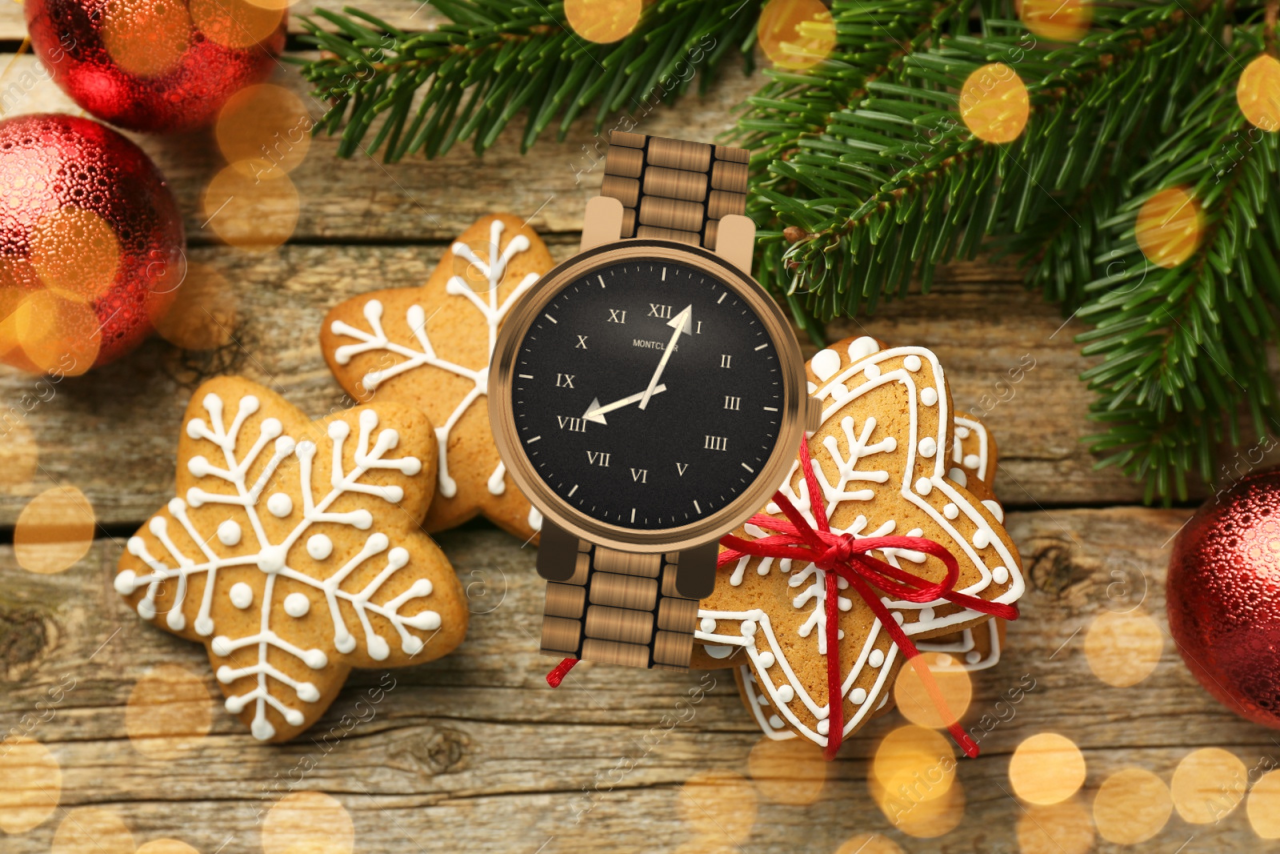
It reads 8h03
